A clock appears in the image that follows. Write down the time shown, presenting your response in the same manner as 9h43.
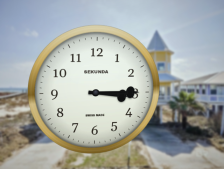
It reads 3h15
